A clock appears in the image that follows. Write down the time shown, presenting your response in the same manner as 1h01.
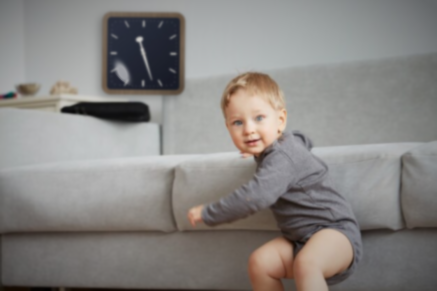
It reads 11h27
